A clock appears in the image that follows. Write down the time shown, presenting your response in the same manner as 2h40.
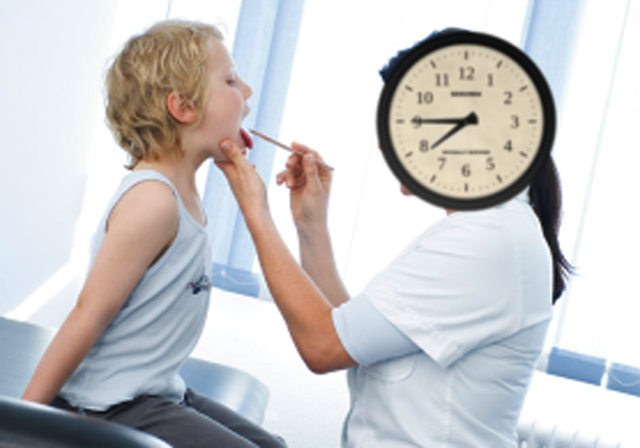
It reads 7h45
